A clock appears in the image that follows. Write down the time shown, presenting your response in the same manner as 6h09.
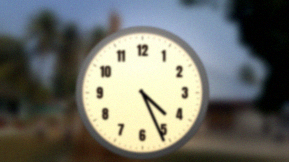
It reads 4h26
